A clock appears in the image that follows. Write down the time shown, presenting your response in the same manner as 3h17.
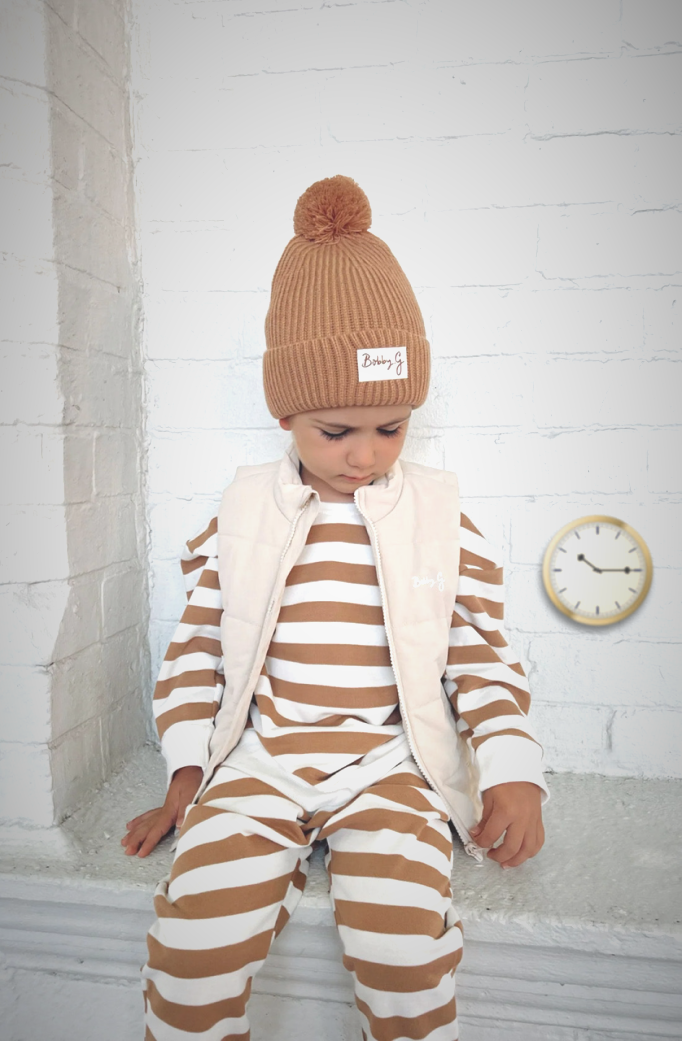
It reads 10h15
